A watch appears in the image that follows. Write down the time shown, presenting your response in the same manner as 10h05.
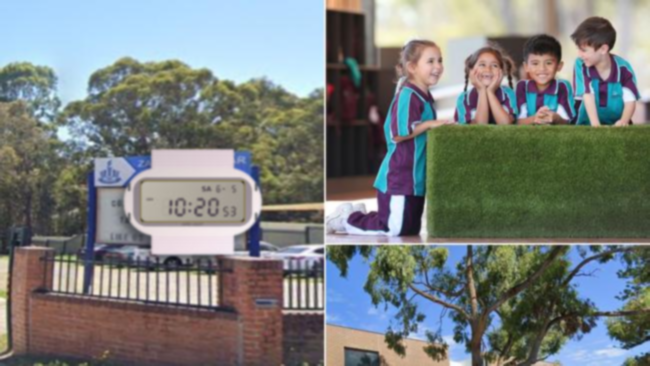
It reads 10h20
